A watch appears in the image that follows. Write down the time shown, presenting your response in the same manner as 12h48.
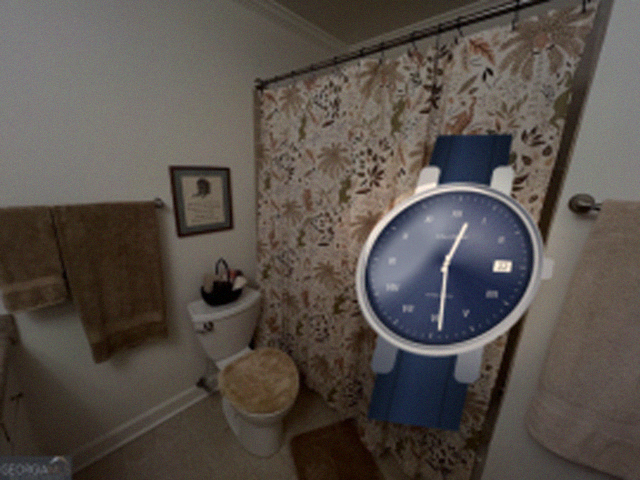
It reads 12h29
